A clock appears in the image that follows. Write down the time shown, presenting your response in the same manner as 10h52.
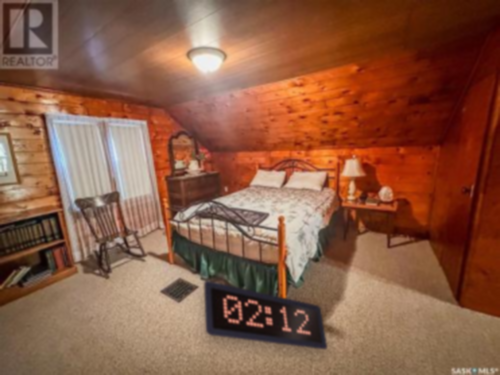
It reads 2h12
